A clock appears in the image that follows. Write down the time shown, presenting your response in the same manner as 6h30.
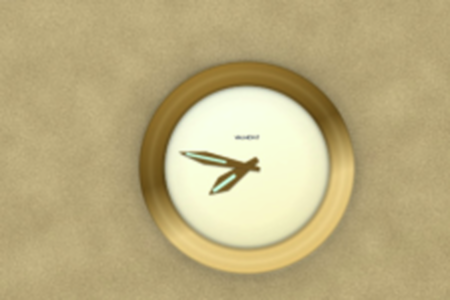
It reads 7h47
